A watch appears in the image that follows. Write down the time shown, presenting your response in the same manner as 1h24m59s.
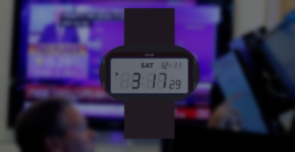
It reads 3h17m29s
